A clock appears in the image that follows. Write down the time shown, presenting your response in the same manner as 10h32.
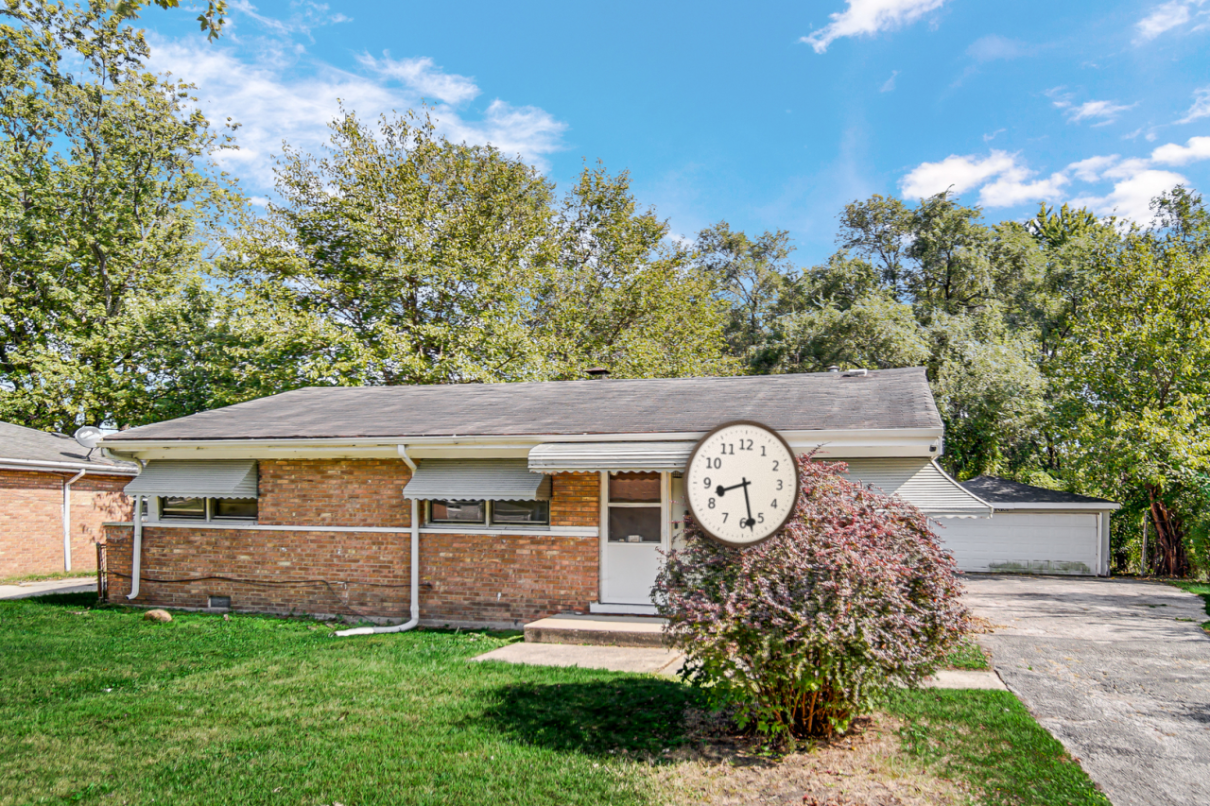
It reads 8h28
